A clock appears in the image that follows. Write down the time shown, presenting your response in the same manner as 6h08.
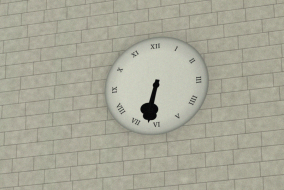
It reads 6h32
